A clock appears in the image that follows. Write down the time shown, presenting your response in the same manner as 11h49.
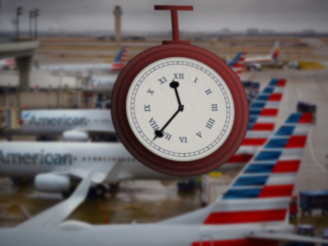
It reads 11h37
